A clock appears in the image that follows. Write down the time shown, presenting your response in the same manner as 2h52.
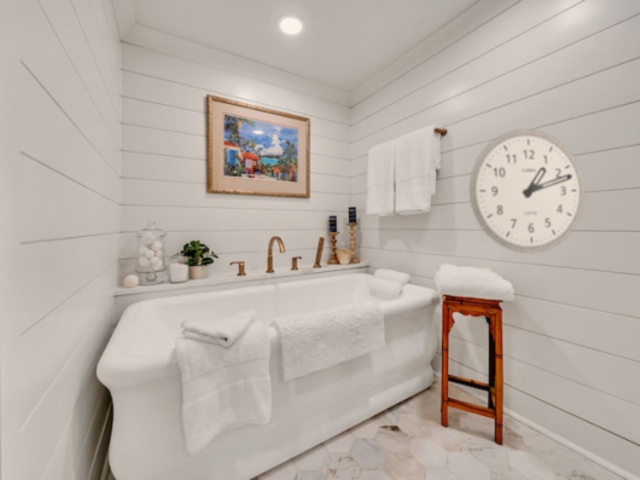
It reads 1h12
